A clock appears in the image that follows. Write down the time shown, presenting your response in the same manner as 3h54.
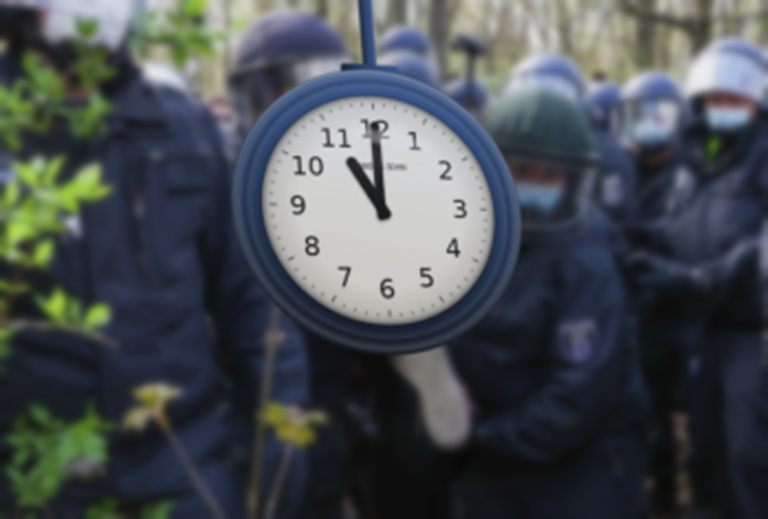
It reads 11h00
